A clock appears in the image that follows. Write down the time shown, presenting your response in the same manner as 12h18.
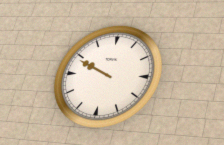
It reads 9h49
